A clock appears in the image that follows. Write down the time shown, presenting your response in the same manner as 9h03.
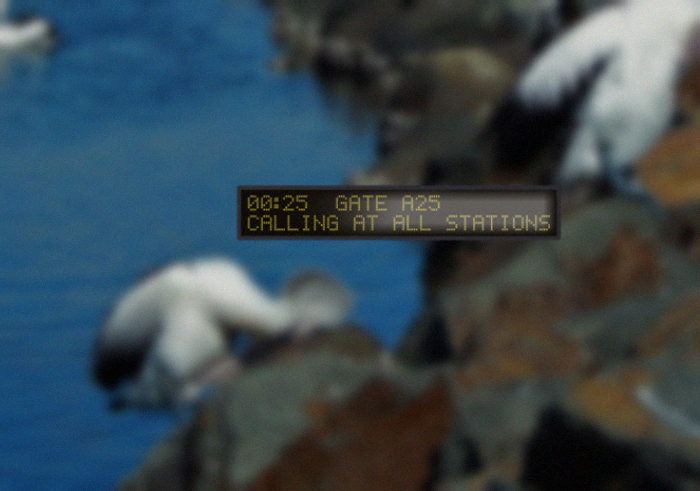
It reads 0h25
